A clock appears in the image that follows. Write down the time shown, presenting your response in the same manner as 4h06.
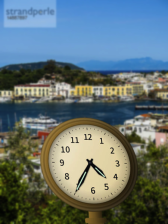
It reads 4h35
